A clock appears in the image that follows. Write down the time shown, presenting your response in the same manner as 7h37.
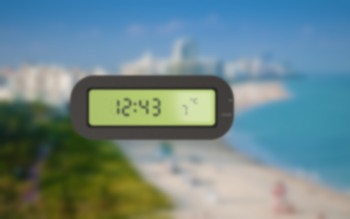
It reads 12h43
